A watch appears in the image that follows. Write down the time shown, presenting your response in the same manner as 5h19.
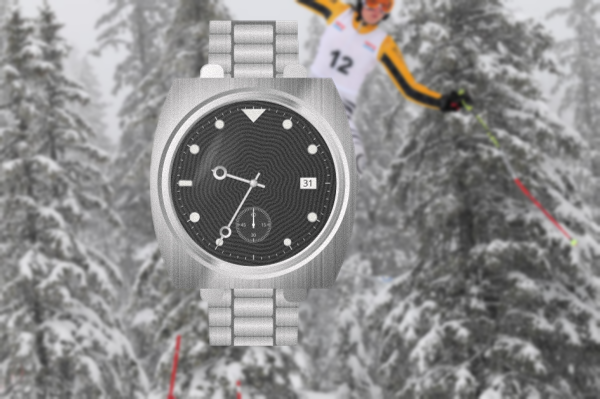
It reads 9h35
